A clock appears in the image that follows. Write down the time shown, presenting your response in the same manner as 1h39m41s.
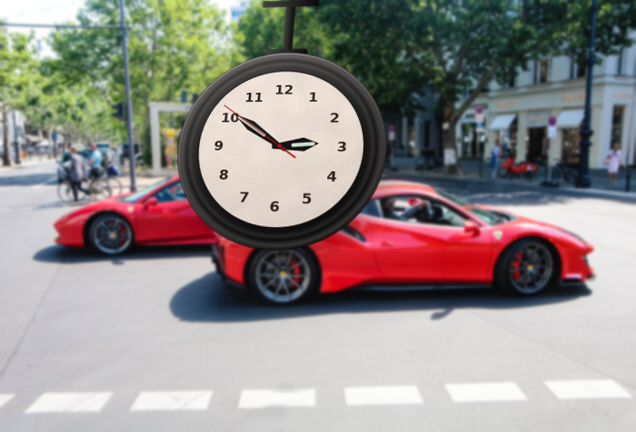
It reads 2h50m51s
